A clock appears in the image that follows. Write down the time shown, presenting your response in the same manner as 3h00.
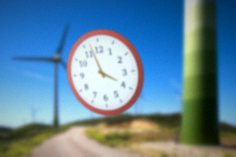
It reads 3h57
